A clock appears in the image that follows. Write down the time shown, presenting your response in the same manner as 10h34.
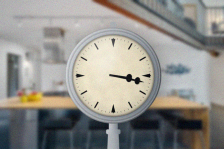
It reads 3h17
